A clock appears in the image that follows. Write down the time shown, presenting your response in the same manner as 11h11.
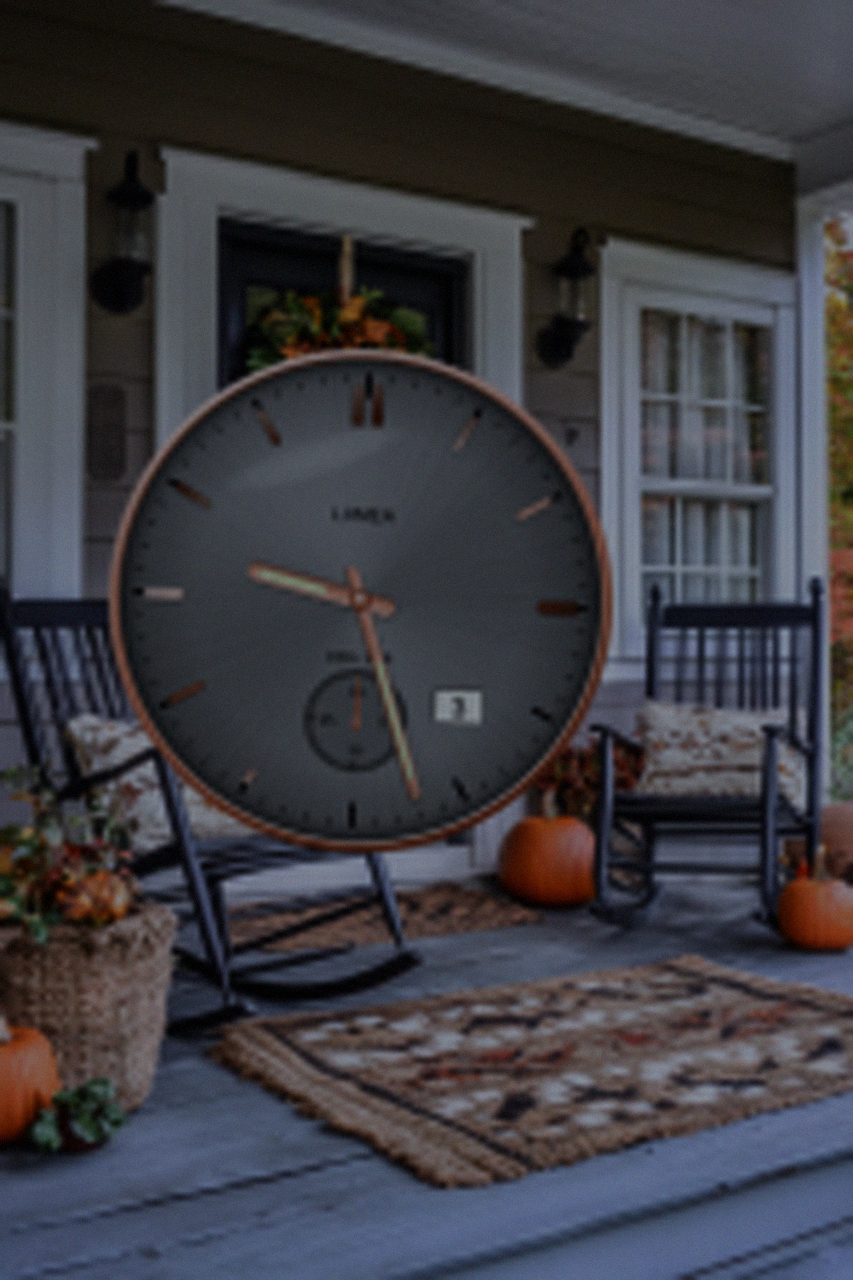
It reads 9h27
